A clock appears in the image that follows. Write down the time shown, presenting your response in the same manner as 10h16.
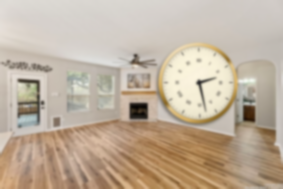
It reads 2h28
